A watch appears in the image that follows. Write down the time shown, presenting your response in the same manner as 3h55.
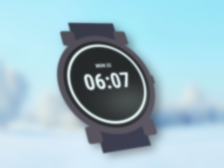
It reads 6h07
